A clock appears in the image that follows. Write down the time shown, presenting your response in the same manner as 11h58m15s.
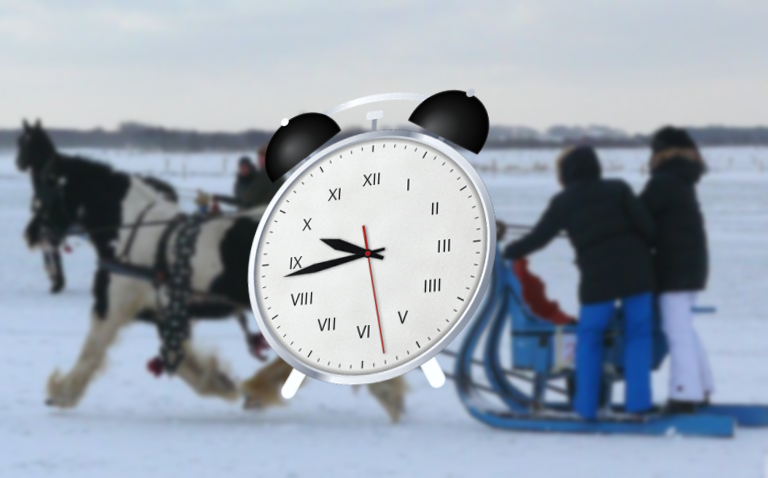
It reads 9h43m28s
